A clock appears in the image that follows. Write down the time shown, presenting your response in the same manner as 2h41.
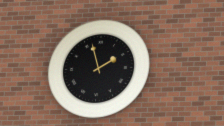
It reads 1h57
